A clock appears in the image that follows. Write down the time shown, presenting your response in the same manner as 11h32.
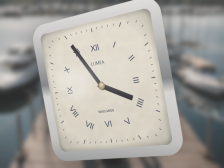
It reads 3h55
